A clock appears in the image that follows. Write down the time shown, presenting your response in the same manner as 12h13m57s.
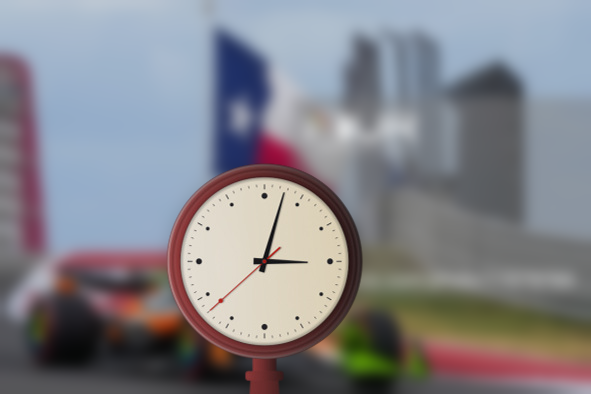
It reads 3h02m38s
